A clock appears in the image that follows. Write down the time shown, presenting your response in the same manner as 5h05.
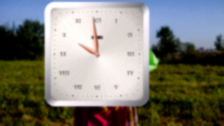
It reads 9h59
